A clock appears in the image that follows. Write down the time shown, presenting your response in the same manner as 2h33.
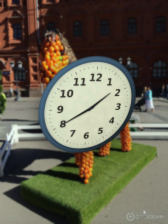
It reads 1h40
